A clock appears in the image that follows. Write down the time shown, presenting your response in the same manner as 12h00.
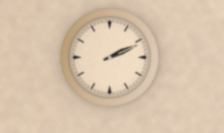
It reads 2h11
